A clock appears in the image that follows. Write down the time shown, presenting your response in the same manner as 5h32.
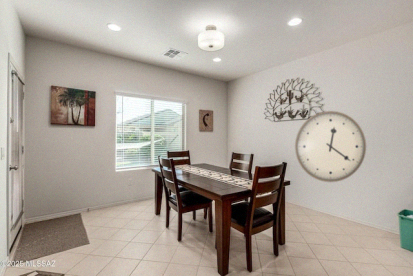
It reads 12h21
